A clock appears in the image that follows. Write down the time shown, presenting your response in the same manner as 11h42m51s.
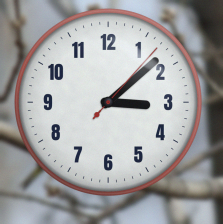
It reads 3h08m07s
